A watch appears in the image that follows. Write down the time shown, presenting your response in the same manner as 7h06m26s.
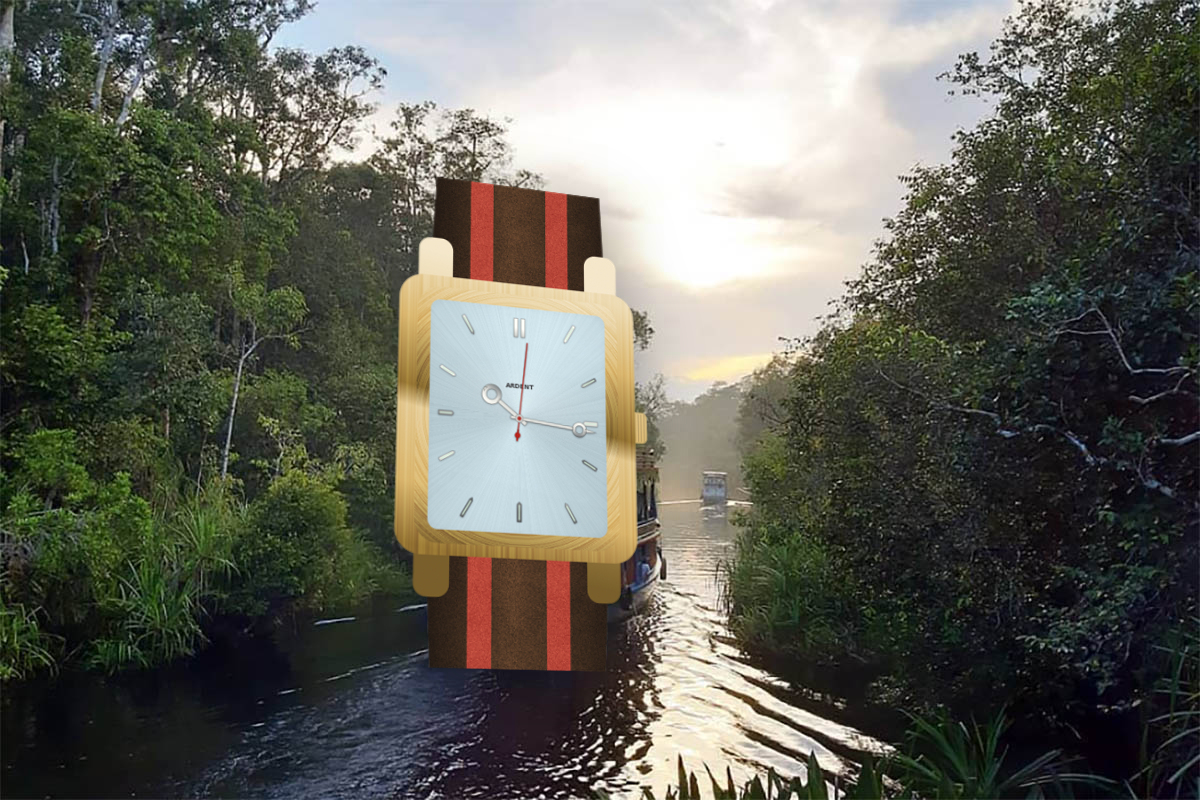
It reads 10h16m01s
